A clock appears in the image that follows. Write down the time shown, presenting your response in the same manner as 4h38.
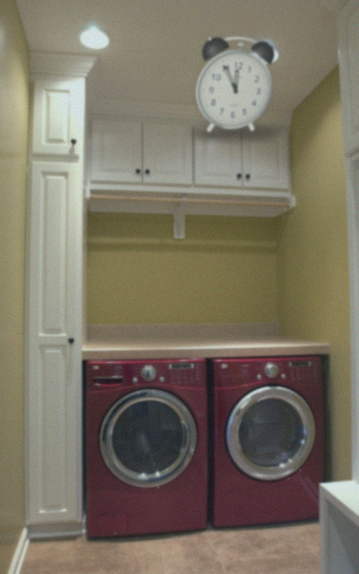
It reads 11h55
